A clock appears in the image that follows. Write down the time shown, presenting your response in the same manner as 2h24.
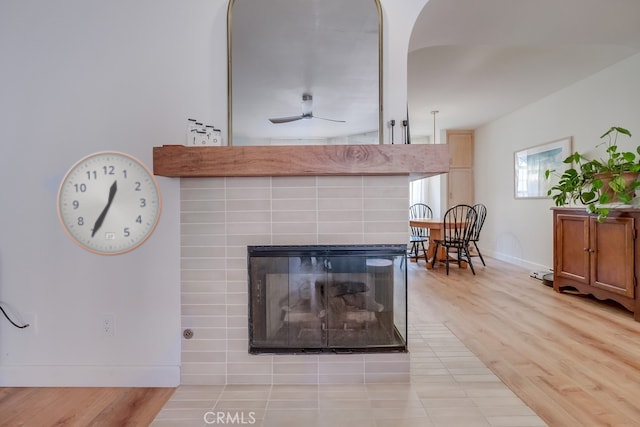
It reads 12h35
